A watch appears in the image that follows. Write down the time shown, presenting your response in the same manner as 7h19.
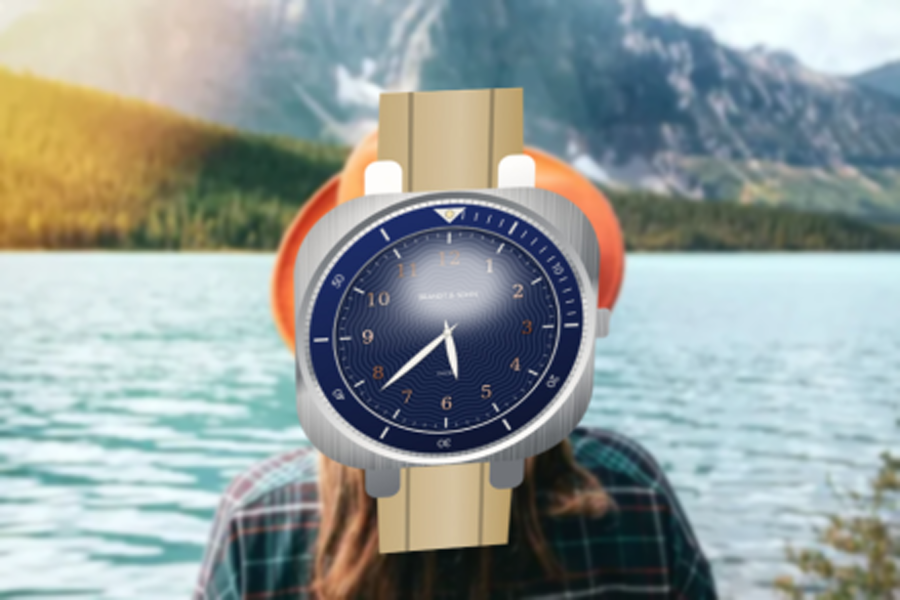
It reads 5h38
